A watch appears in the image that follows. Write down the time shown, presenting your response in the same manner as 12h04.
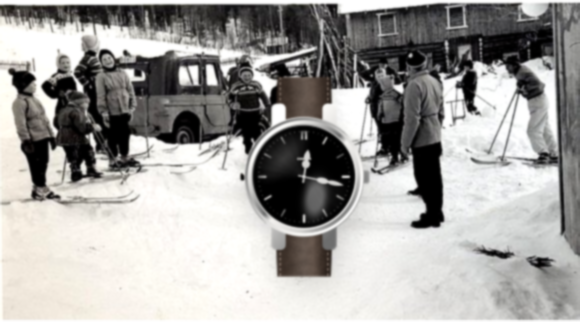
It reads 12h17
